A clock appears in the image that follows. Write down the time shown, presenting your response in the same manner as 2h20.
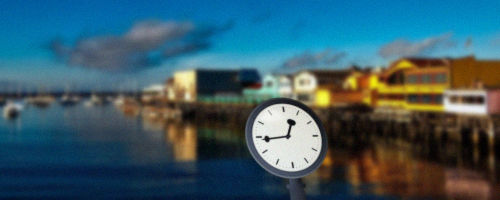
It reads 12h44
